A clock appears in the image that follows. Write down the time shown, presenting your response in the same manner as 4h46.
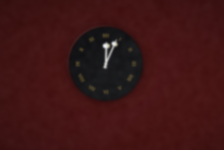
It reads 12h04
